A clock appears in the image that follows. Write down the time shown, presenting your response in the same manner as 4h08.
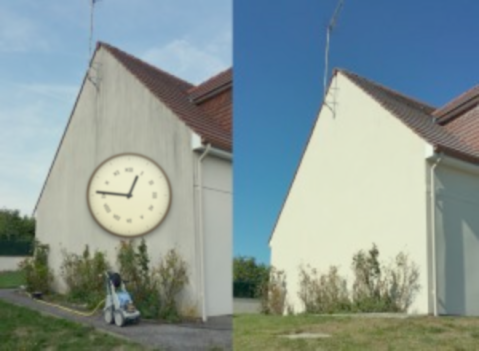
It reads 12h46
